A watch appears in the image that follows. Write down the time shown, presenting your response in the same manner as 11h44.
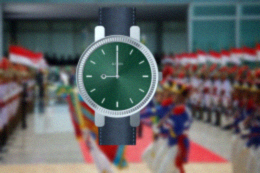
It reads 9h00
